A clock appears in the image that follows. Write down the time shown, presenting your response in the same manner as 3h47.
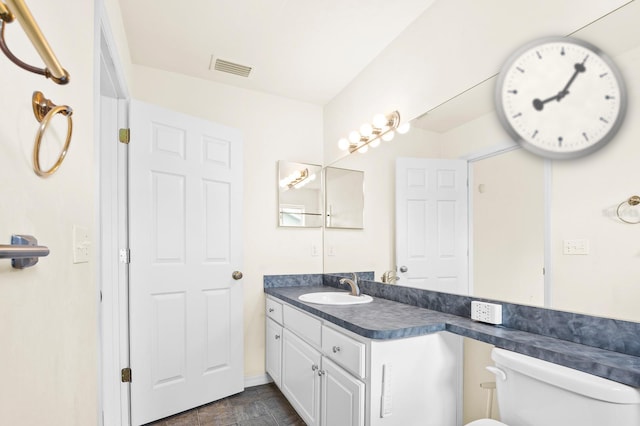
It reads 8h05
